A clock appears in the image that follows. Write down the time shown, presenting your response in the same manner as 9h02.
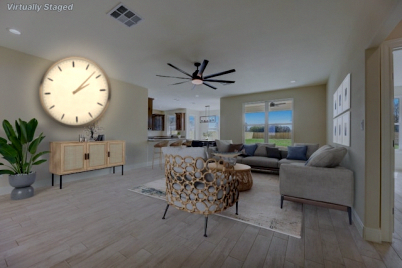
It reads 2h08
